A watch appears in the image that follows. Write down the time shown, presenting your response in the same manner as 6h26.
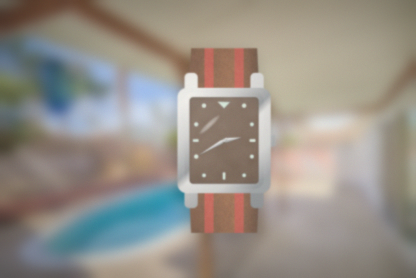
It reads 2h40
